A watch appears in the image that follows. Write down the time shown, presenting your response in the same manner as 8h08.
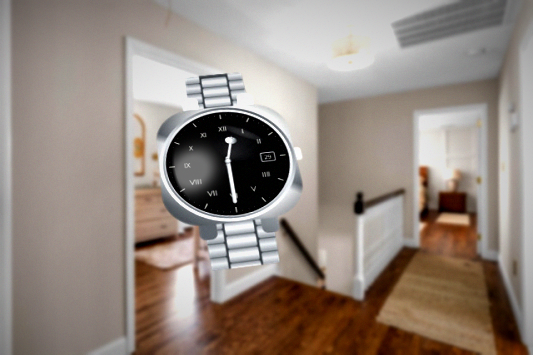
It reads 12h30
